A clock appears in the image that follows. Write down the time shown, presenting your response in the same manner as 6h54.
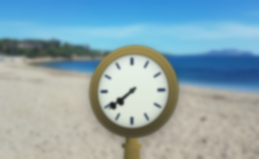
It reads 7h39
